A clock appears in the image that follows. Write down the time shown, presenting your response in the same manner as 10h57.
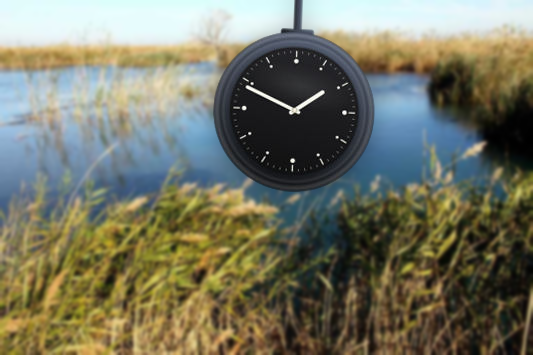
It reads 1h49
